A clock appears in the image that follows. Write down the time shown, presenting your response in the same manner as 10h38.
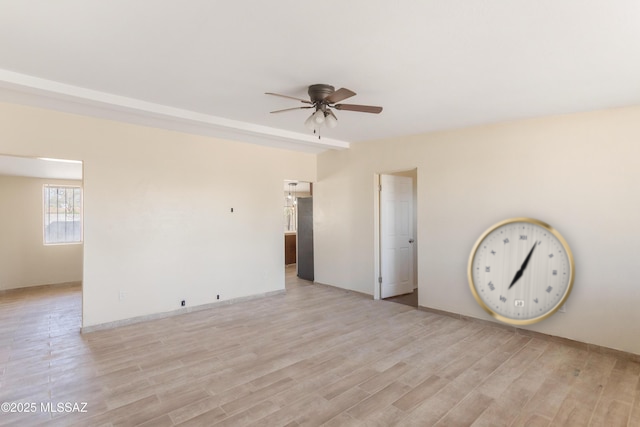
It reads 7h04
